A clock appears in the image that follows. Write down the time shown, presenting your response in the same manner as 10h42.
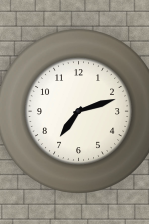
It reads 7h12
